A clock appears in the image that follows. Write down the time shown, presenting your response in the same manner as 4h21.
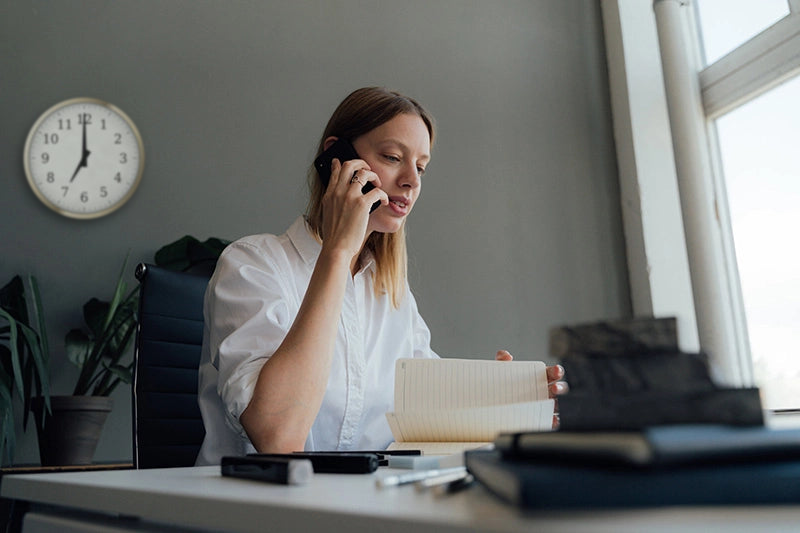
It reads 7h00
